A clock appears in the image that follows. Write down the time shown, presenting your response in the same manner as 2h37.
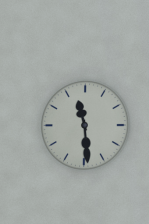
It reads 11h29
